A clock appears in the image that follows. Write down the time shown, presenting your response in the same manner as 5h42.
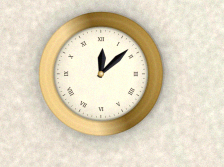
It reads 12h08
